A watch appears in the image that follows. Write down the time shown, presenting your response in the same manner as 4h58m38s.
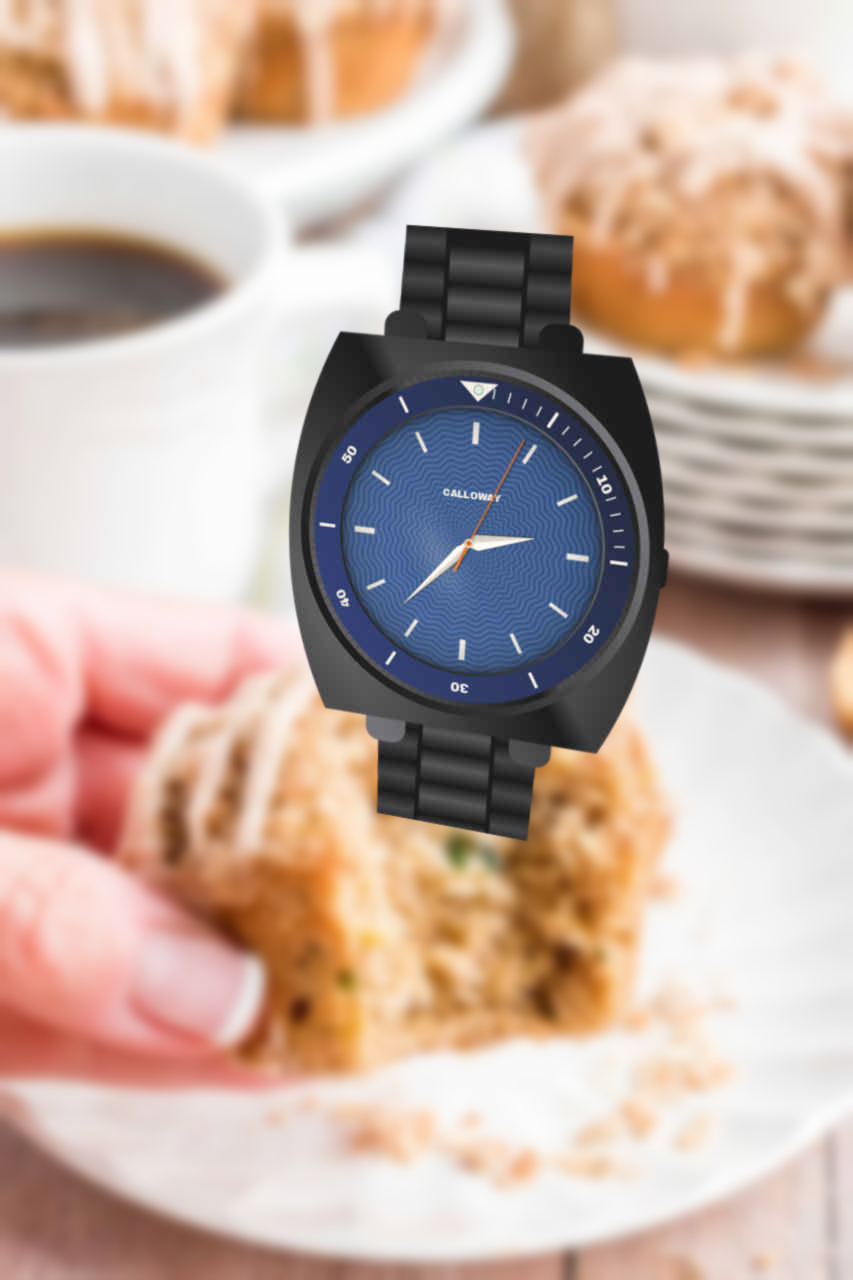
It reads 2h37m04s
